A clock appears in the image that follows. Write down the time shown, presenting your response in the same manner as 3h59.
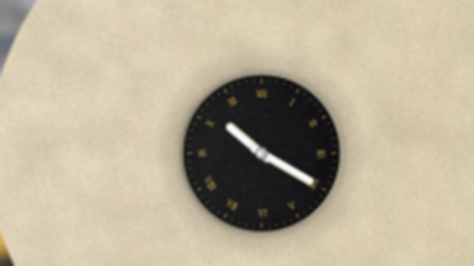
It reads 10h20
